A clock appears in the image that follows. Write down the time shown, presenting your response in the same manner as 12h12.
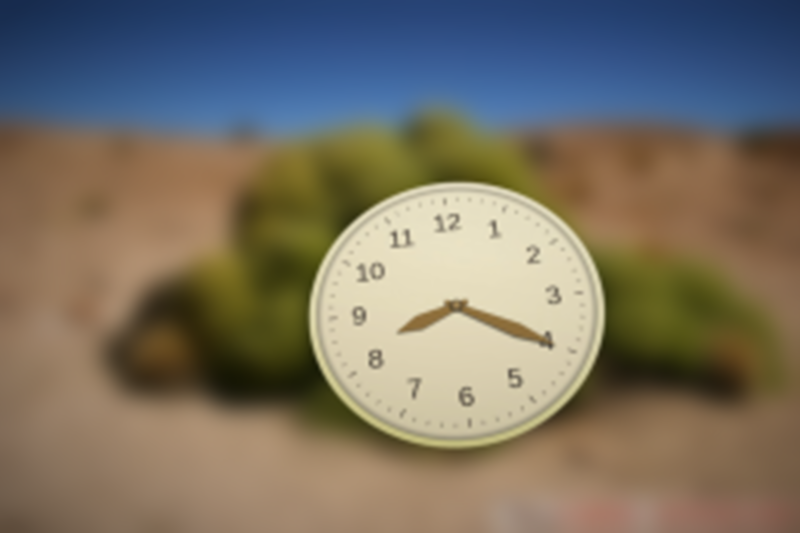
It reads 8h20
